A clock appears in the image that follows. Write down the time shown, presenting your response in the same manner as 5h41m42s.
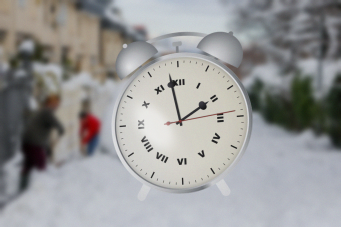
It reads 1h58m14s
